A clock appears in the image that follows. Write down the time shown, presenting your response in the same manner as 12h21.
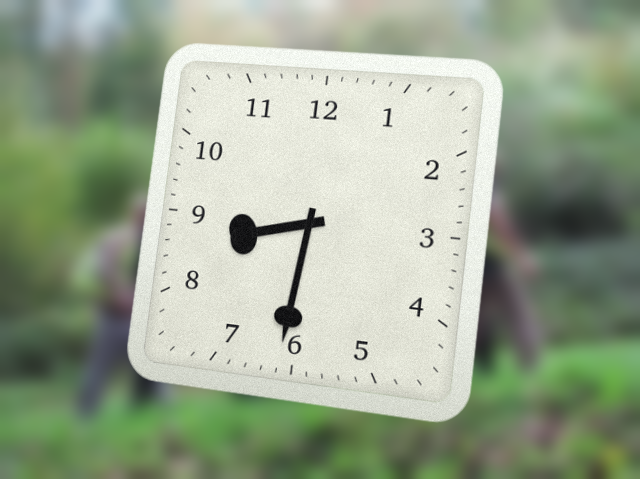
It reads 8h31
